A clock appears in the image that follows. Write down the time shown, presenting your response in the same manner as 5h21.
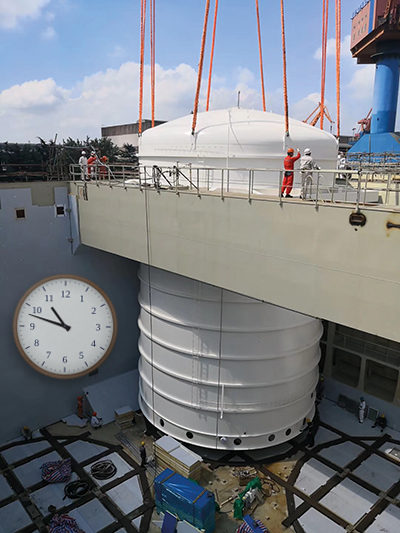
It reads 10h48
